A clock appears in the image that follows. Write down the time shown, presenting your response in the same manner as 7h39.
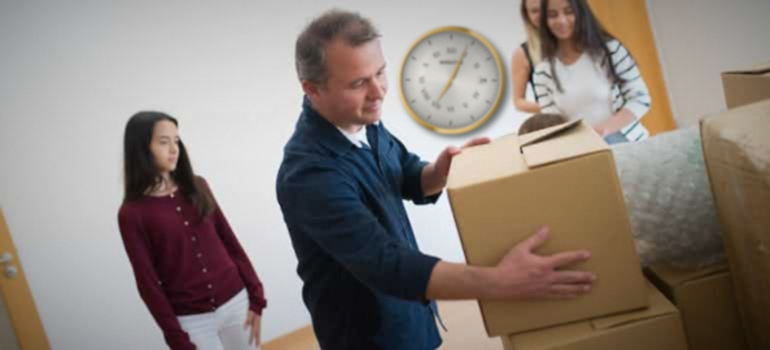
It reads 7h04
